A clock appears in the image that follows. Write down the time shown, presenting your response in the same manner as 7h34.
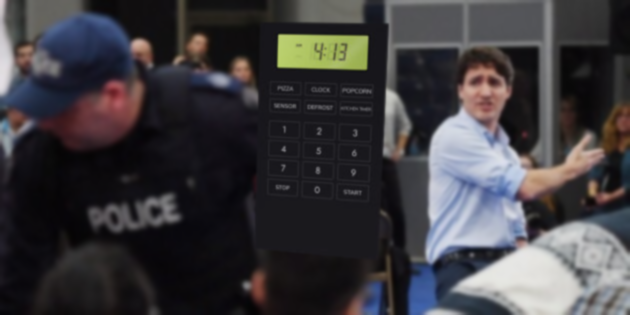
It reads 4h13
